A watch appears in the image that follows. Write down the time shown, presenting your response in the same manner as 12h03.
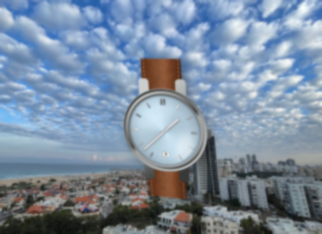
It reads 1h38
